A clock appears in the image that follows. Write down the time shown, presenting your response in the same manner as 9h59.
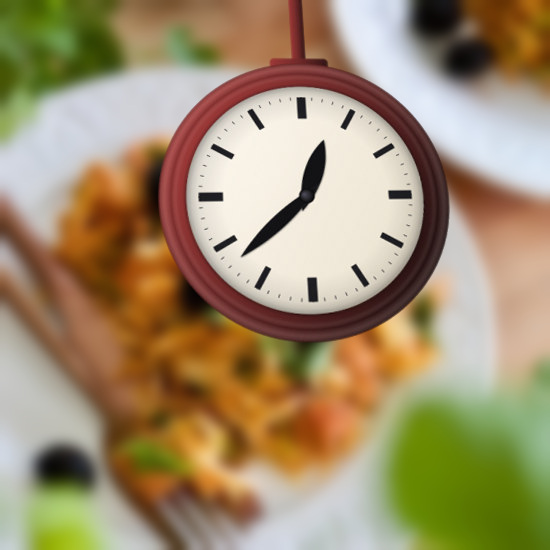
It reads 12h38
